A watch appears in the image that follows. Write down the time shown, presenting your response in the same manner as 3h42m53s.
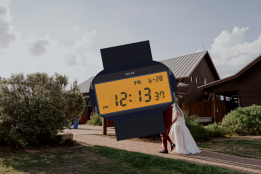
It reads 12h13m37s
